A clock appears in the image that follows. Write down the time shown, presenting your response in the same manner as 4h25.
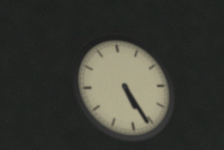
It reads 5h26
